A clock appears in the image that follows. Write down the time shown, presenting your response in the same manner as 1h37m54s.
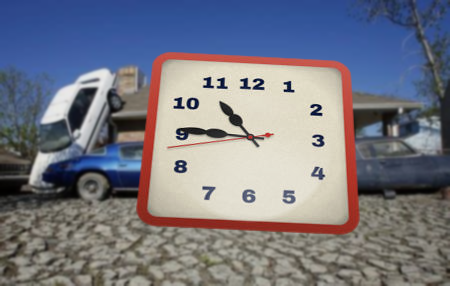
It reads 10h45m43s
